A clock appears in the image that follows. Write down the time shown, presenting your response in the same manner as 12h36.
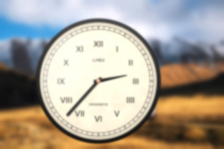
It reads 2h37
